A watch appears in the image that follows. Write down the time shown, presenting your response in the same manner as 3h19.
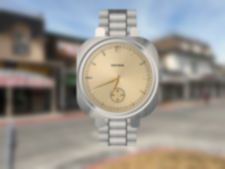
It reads 6h41
